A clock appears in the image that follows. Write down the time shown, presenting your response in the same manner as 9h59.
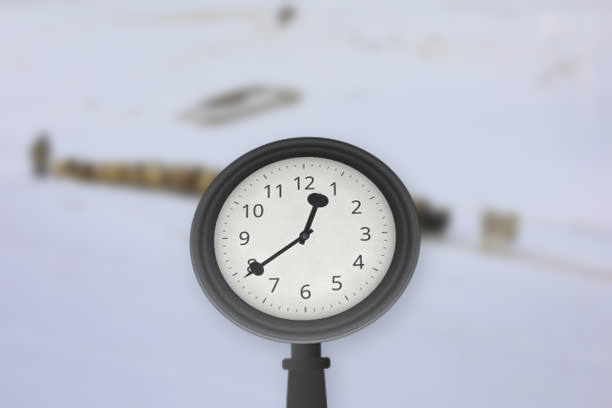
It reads 12h39
